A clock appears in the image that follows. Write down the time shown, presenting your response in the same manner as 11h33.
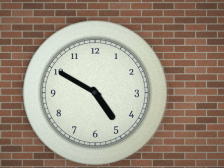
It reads 4h50
